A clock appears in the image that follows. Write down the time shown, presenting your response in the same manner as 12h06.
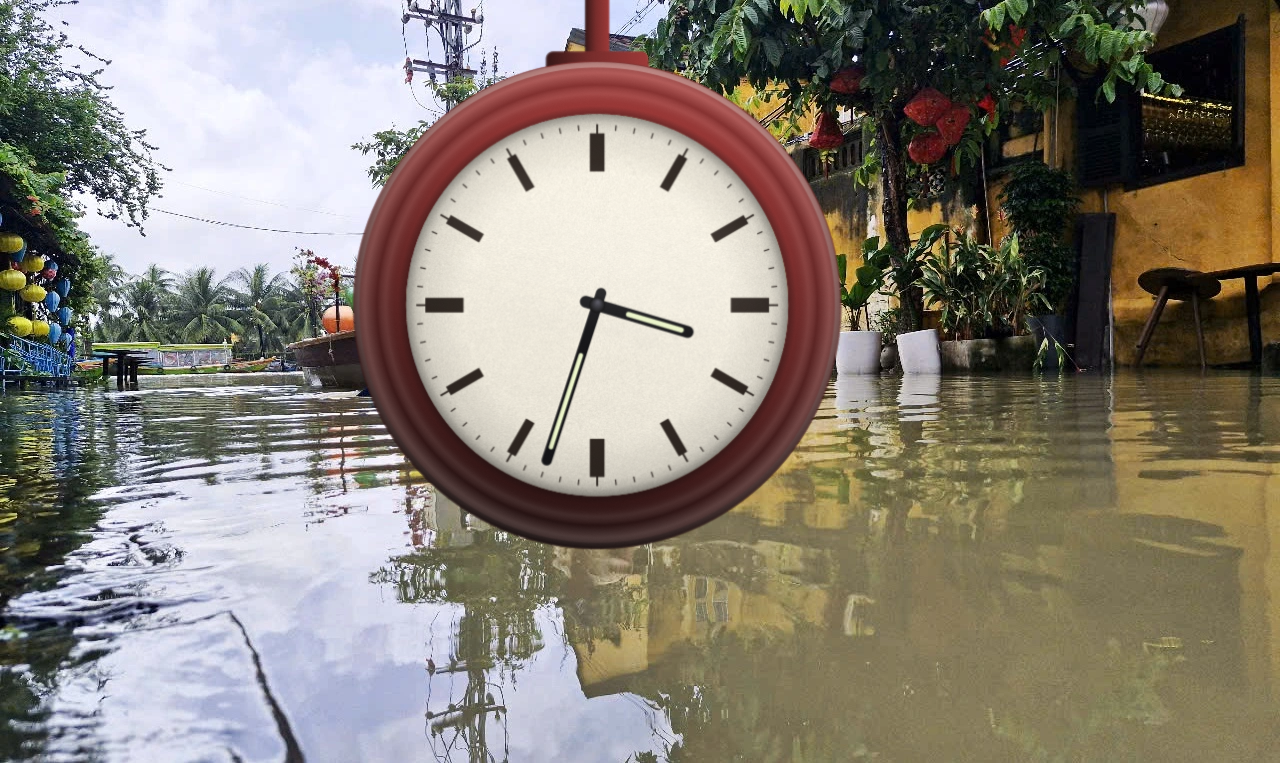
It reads 3h33
